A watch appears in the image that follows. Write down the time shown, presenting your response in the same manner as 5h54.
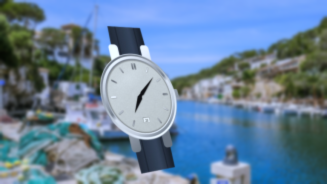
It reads 7h08
